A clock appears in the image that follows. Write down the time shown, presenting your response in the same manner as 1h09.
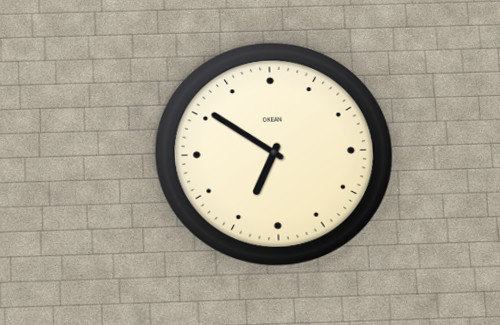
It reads 6h51
